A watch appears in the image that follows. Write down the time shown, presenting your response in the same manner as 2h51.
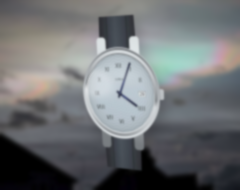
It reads 4h04
